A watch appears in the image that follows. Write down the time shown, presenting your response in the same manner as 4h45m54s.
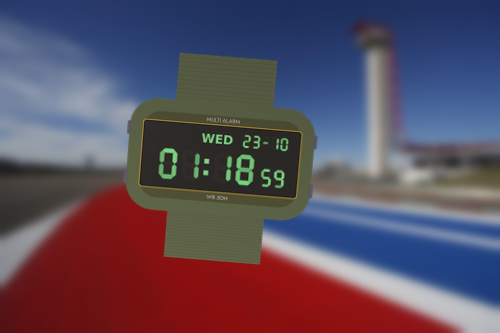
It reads 1h18m59s
